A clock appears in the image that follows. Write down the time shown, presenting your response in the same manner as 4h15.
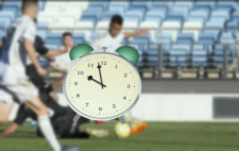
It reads 9h58
